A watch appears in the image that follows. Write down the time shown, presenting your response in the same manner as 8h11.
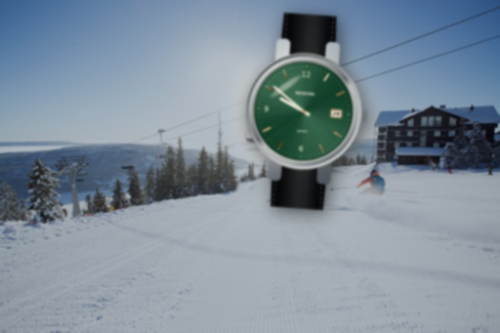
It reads 9h51
